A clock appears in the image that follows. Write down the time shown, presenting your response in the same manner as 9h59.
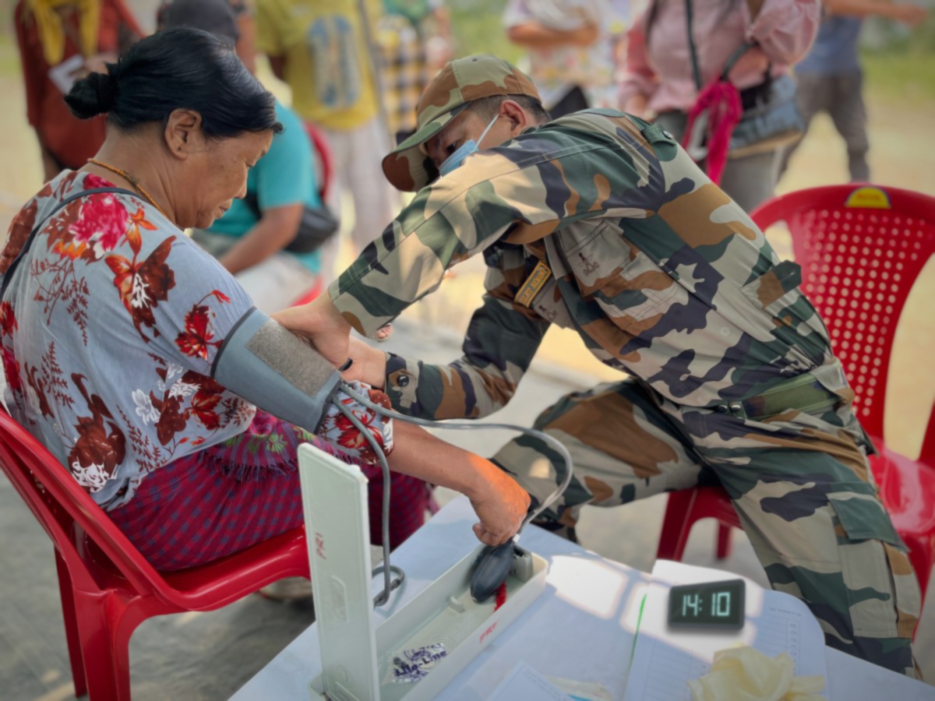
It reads 14h10
